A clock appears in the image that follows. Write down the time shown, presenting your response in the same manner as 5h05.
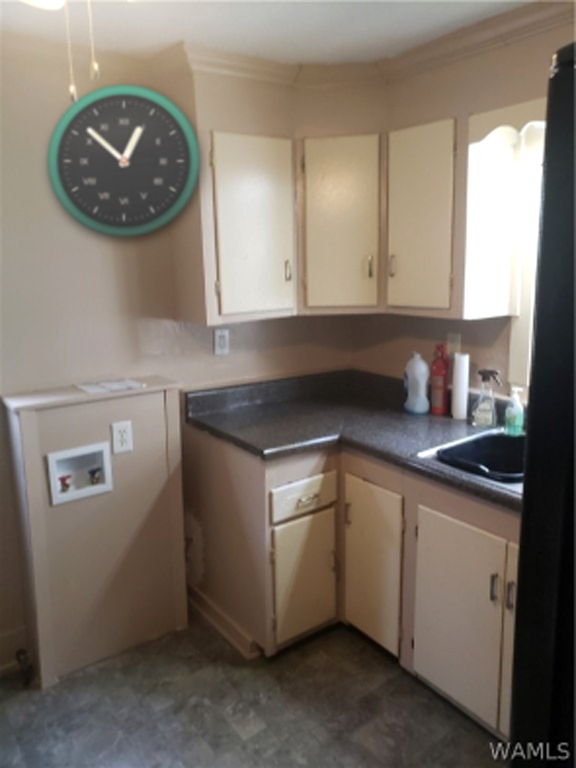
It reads 12h52
